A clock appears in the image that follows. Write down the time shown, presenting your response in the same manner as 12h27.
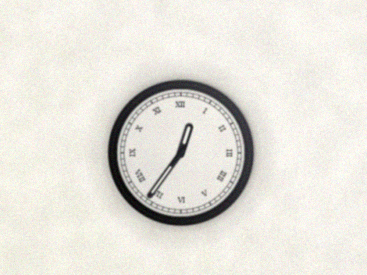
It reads 12h36
